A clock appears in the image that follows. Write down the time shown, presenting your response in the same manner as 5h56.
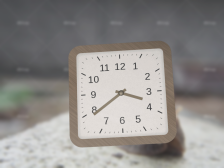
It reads 3h39
